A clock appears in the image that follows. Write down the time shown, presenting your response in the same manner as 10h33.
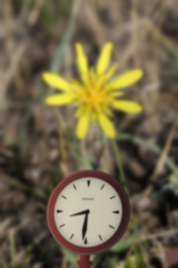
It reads 8h31
